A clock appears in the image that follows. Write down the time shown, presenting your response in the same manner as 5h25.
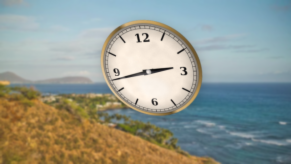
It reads 2h43
